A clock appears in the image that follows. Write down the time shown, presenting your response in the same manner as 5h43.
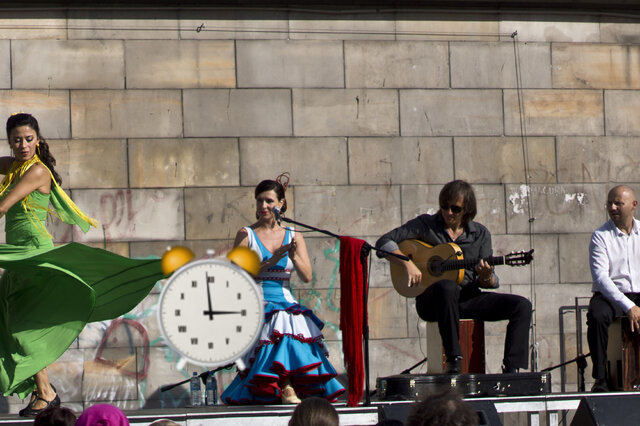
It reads 2h59
